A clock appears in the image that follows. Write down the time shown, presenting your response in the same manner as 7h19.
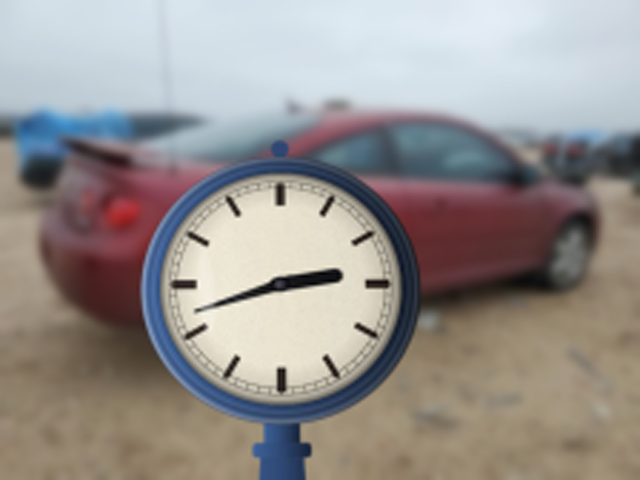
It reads 2h42
